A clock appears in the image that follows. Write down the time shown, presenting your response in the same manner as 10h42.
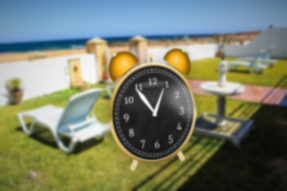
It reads 12h54
